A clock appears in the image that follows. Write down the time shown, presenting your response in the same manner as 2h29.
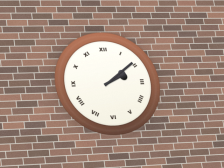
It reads 2h09
